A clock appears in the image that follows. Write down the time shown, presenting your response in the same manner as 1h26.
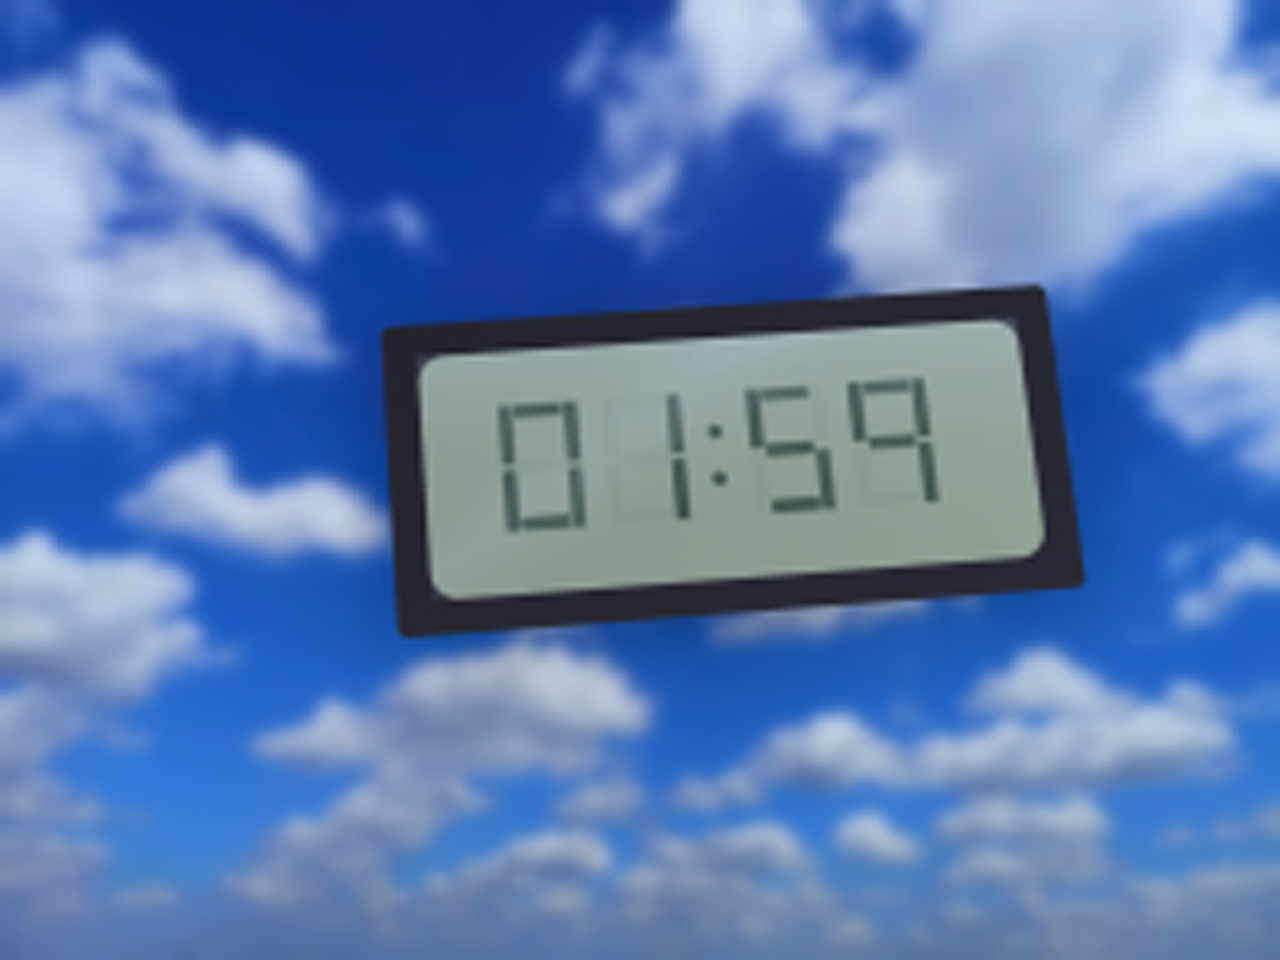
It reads 1h59
